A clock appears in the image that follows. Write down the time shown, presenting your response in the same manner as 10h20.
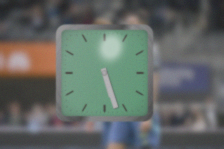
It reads 5h27
